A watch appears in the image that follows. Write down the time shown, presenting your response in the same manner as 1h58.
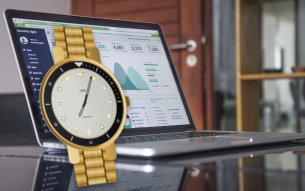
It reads 7h04
